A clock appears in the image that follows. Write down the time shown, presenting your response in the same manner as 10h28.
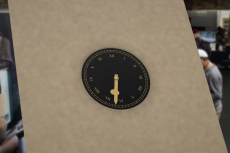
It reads 6h32
